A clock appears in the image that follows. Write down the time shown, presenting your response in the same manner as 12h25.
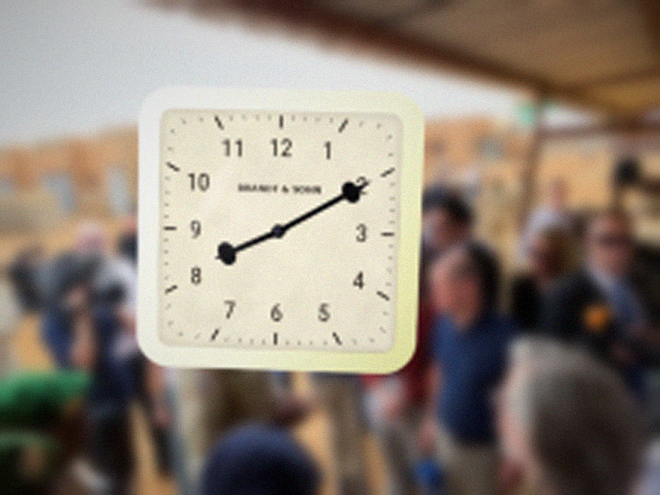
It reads 8h10
